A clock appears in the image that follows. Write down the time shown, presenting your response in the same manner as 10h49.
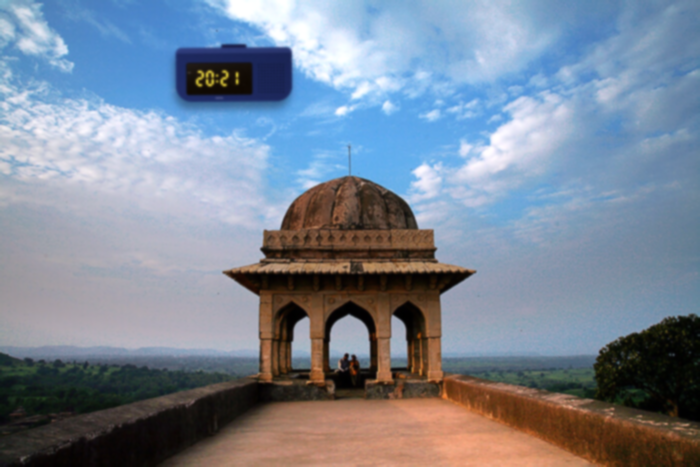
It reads 20h21
